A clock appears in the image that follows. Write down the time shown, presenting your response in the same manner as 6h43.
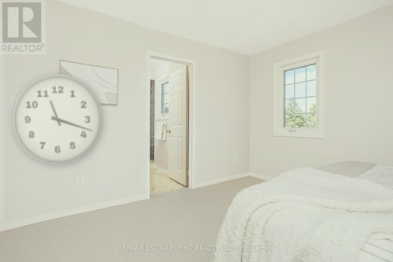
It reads 11h18
